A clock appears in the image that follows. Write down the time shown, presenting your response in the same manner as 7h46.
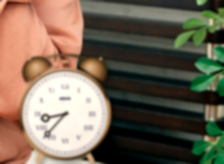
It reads 8h37
